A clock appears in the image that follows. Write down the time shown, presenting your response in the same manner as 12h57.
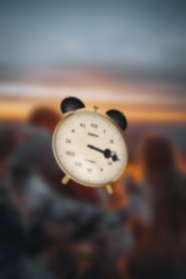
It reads 3h17
